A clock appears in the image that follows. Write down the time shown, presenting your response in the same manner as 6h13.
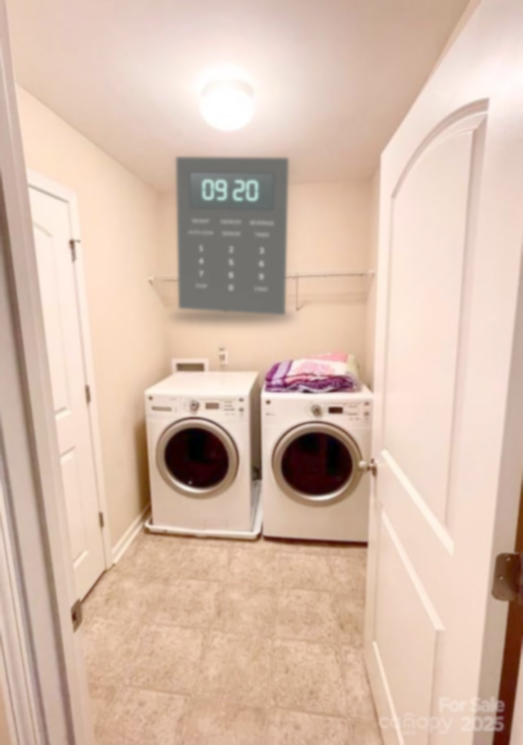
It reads 9h20
